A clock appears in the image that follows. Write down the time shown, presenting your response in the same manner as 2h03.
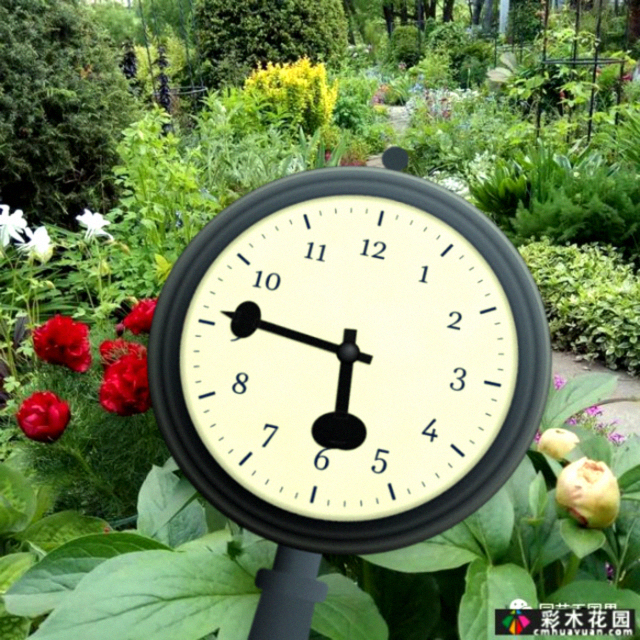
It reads 5h46
